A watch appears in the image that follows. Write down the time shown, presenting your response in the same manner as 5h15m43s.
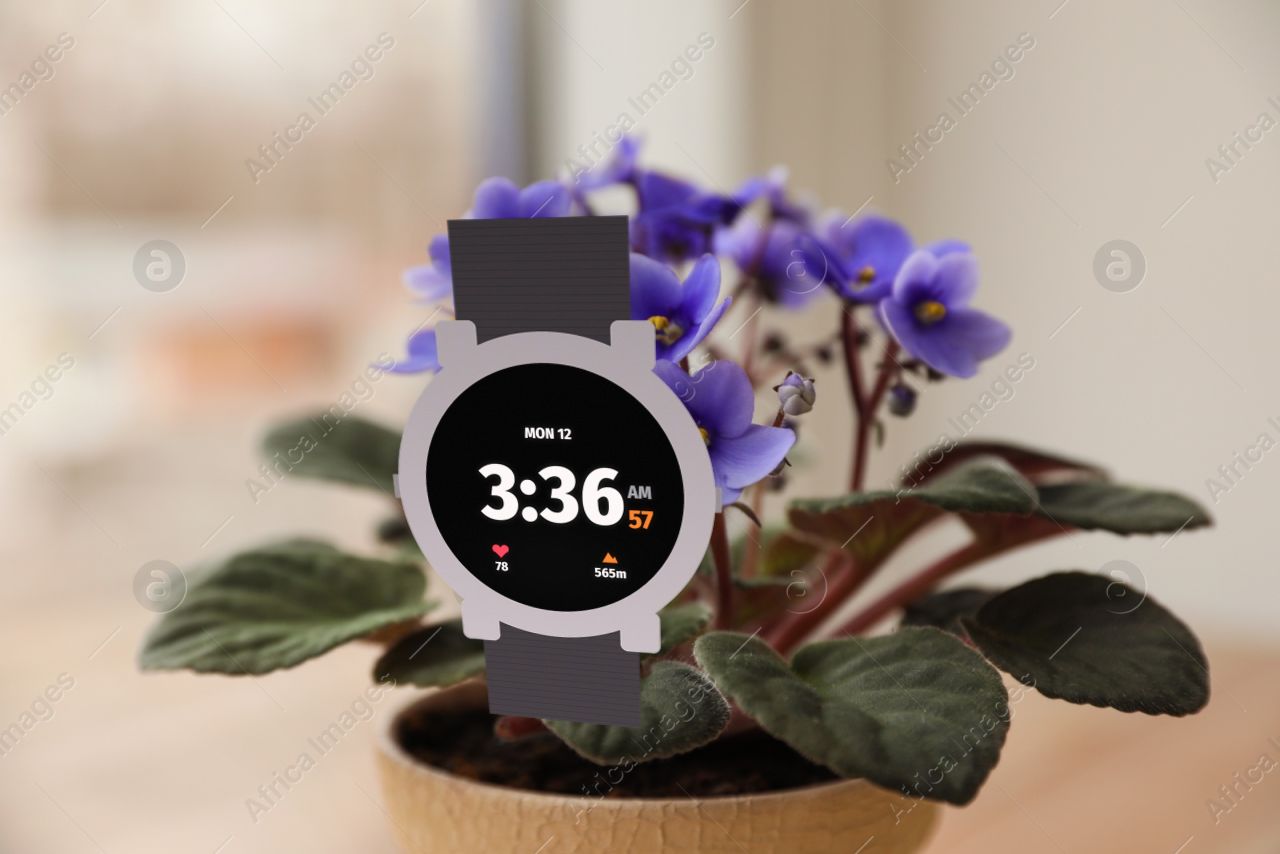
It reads 3h36m57s
